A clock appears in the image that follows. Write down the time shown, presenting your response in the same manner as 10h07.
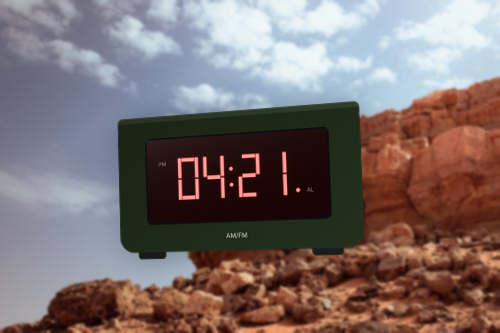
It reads 4h21
